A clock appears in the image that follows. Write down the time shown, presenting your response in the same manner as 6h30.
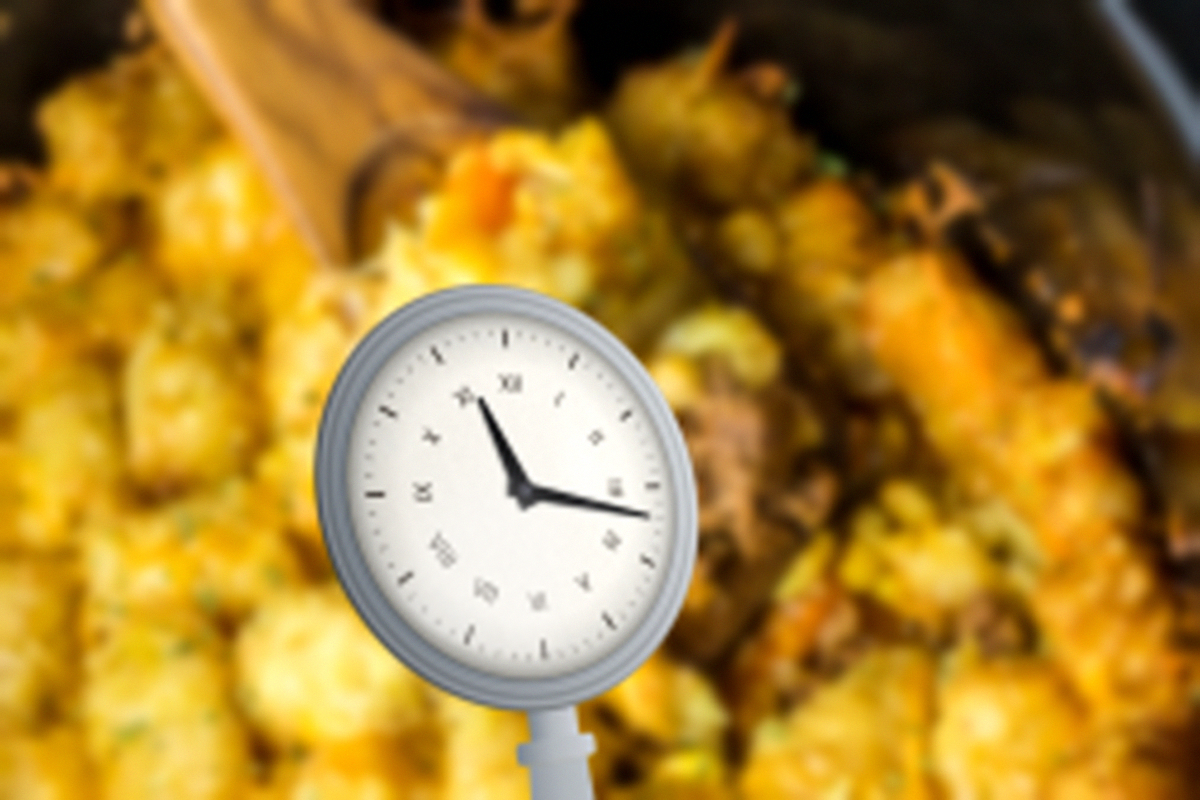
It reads 11h17
